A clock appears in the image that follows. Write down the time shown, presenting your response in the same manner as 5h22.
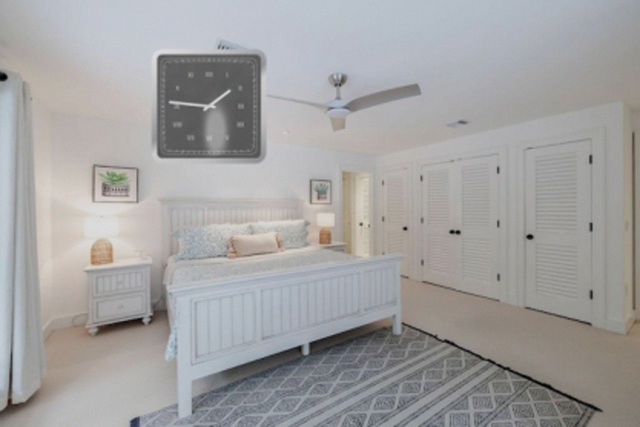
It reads 1h46
